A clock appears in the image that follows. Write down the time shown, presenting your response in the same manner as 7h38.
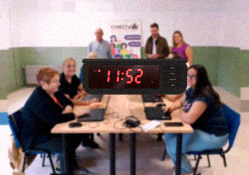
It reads 11h52
